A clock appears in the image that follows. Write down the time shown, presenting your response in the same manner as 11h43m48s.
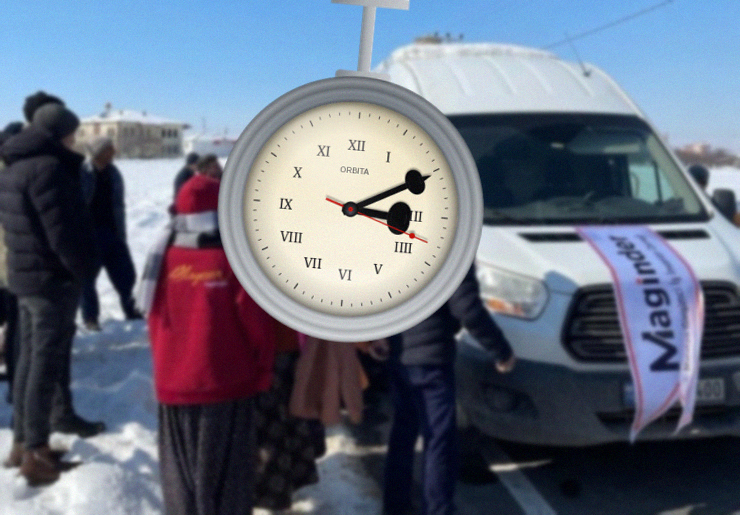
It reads 3h10m18s
